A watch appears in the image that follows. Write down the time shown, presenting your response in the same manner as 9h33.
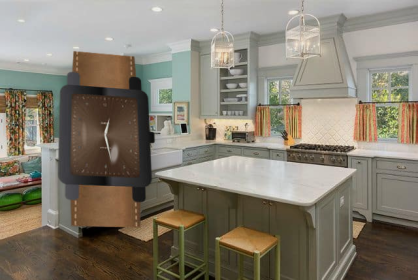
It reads 12h28
